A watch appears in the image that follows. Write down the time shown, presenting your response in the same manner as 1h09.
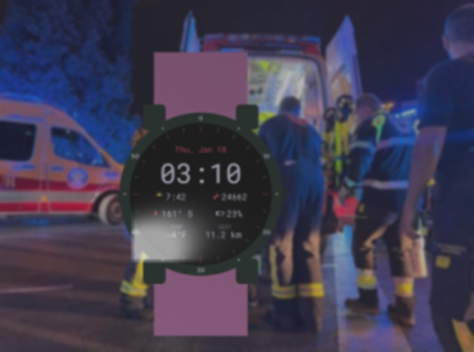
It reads 3h10
